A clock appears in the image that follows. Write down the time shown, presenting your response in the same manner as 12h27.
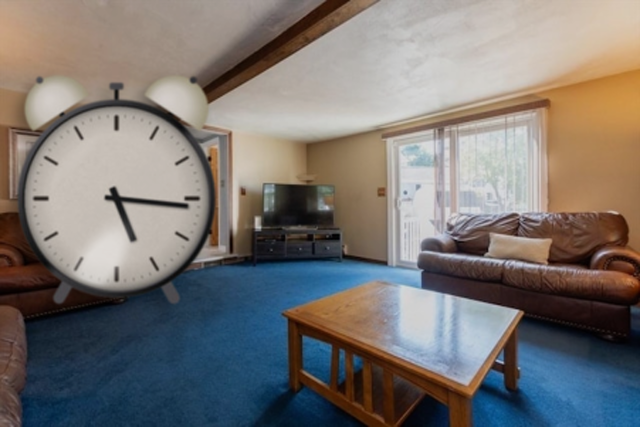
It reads 5h16
